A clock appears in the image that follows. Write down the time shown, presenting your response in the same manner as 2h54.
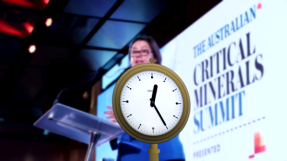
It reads 12h25
